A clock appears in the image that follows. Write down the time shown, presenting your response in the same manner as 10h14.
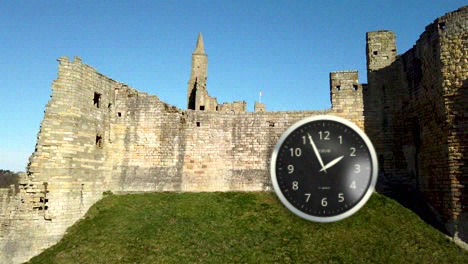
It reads 1h56
